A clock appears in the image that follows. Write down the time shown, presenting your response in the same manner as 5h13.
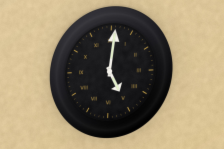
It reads 5h01
